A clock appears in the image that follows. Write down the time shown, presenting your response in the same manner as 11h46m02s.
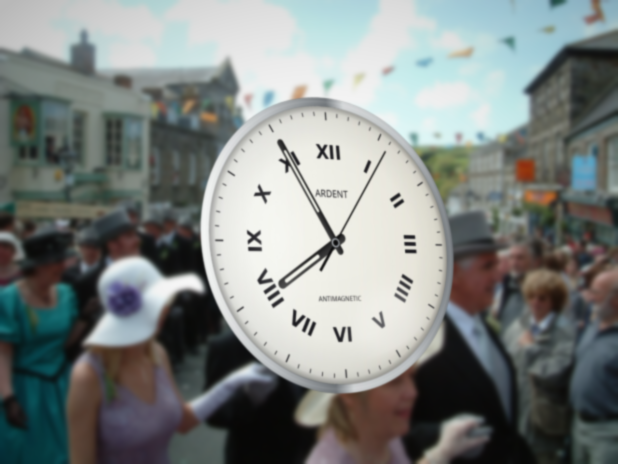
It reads 7h55m06s
